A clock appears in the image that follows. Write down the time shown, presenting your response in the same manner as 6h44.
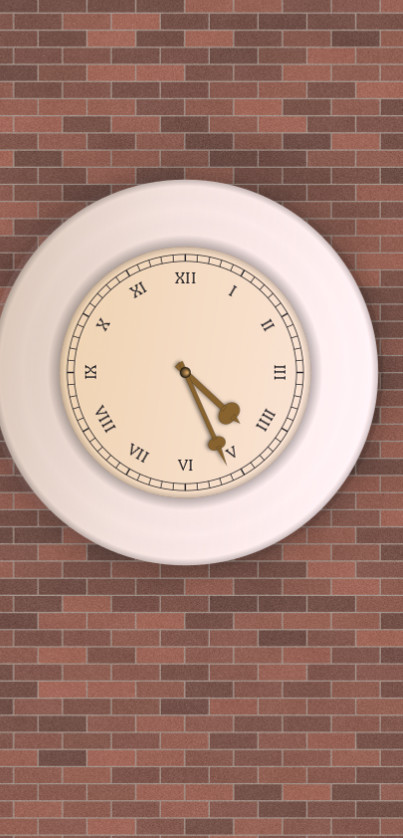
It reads 4h26
